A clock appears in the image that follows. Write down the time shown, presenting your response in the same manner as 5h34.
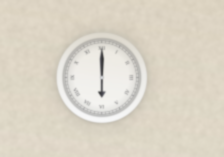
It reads 6h00
